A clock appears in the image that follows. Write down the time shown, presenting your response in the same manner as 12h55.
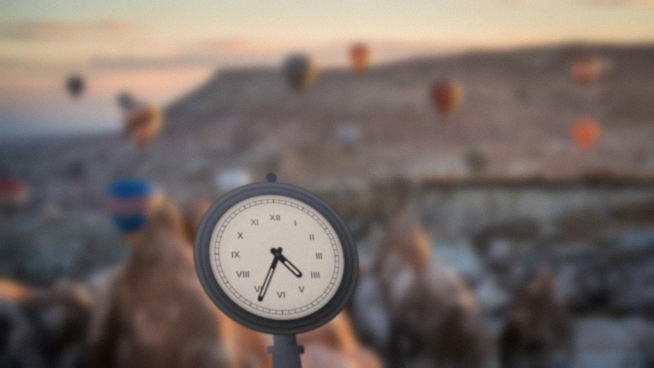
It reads 4h34
